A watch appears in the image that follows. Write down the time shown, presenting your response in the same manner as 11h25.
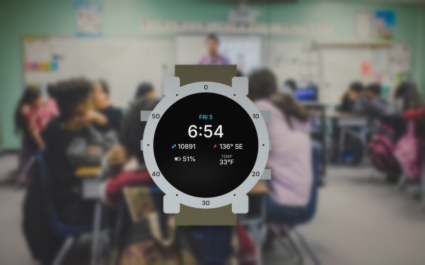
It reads 6h54
